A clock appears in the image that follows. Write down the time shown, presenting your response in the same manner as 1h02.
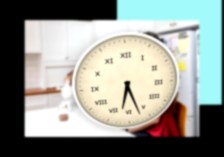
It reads 6h27
